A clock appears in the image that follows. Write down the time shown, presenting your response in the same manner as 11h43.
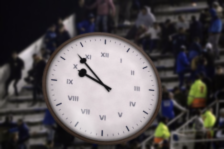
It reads 9h53
